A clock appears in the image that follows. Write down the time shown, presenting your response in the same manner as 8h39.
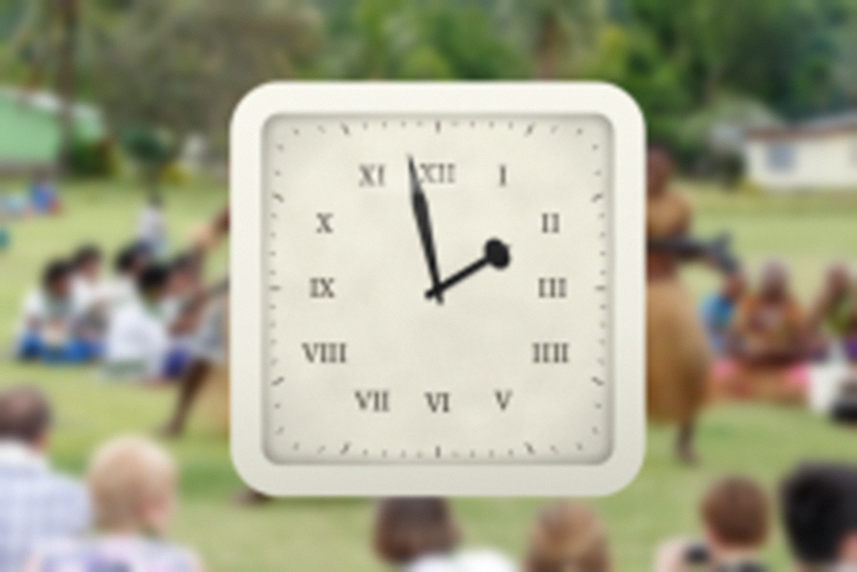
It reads 1h58
